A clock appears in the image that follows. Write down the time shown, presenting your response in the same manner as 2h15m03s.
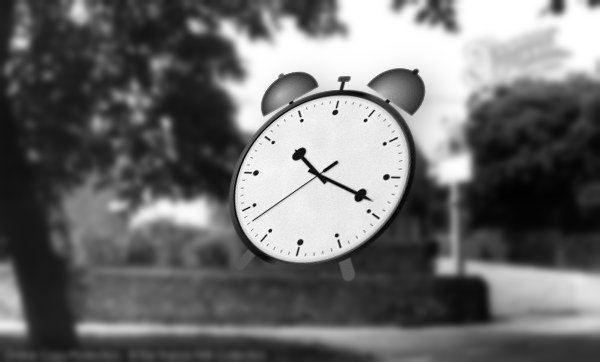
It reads 10h18m38s
